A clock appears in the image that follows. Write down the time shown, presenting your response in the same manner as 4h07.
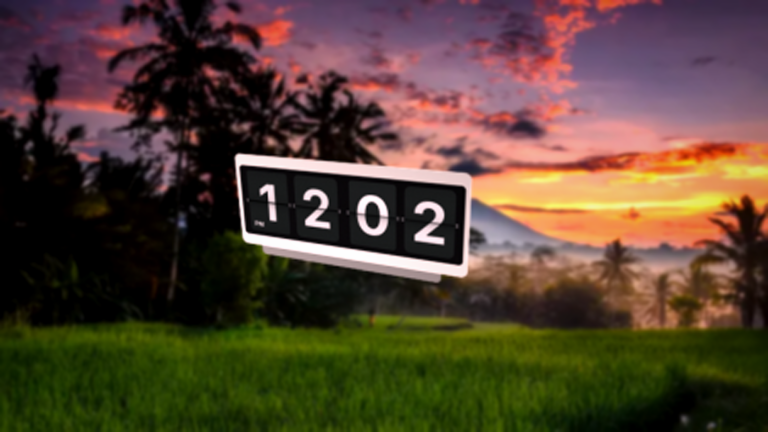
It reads 12h02
